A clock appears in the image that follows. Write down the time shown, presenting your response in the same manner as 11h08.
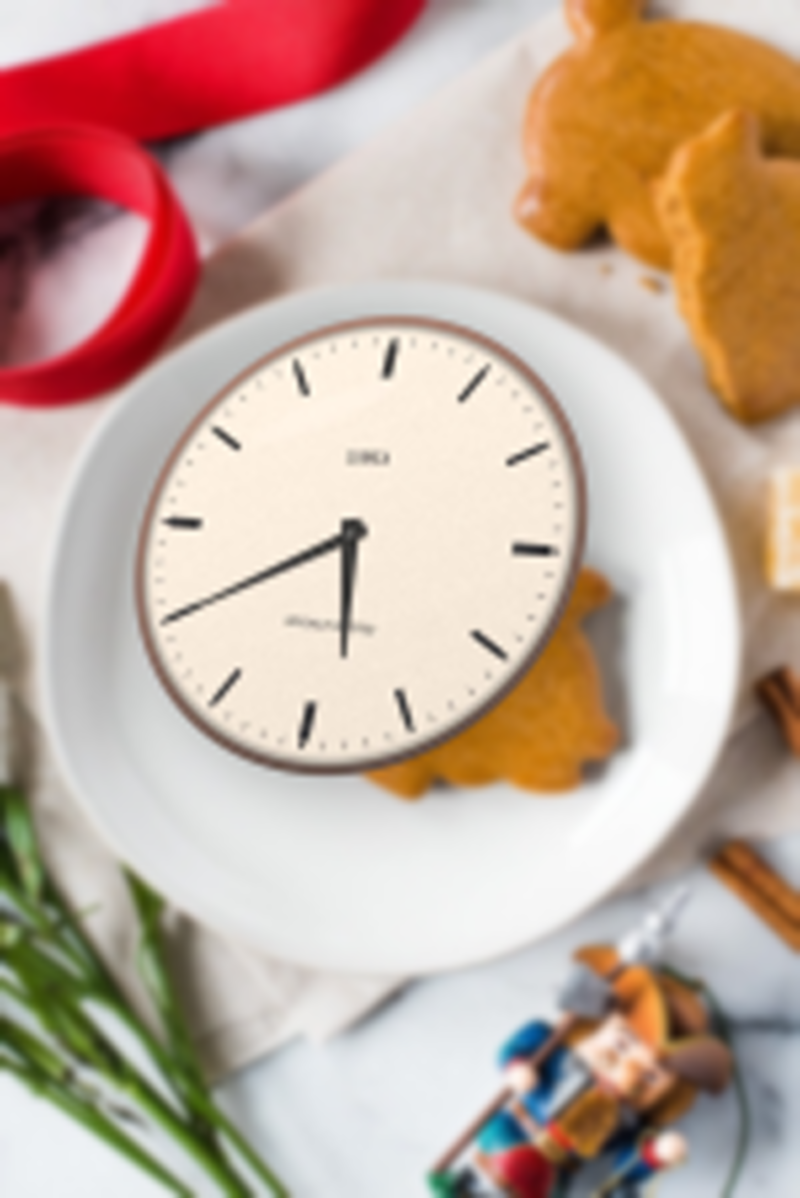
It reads 5h40
